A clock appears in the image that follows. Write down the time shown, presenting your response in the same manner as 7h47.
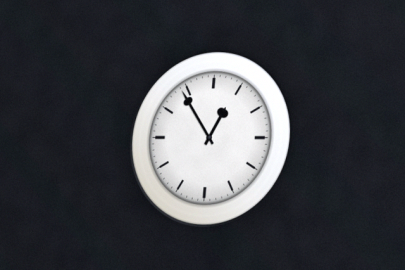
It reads 12h54
